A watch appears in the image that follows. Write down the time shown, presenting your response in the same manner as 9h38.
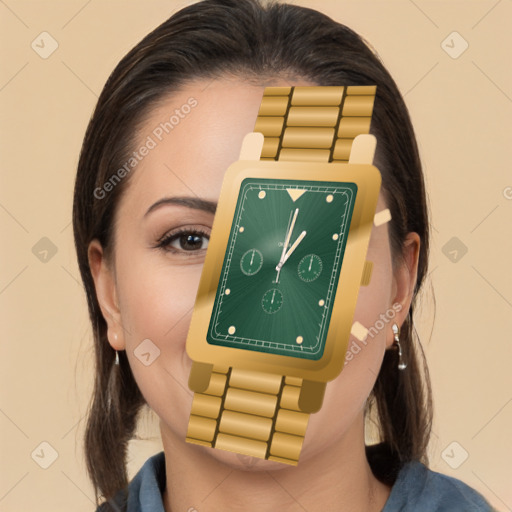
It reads 1h01
